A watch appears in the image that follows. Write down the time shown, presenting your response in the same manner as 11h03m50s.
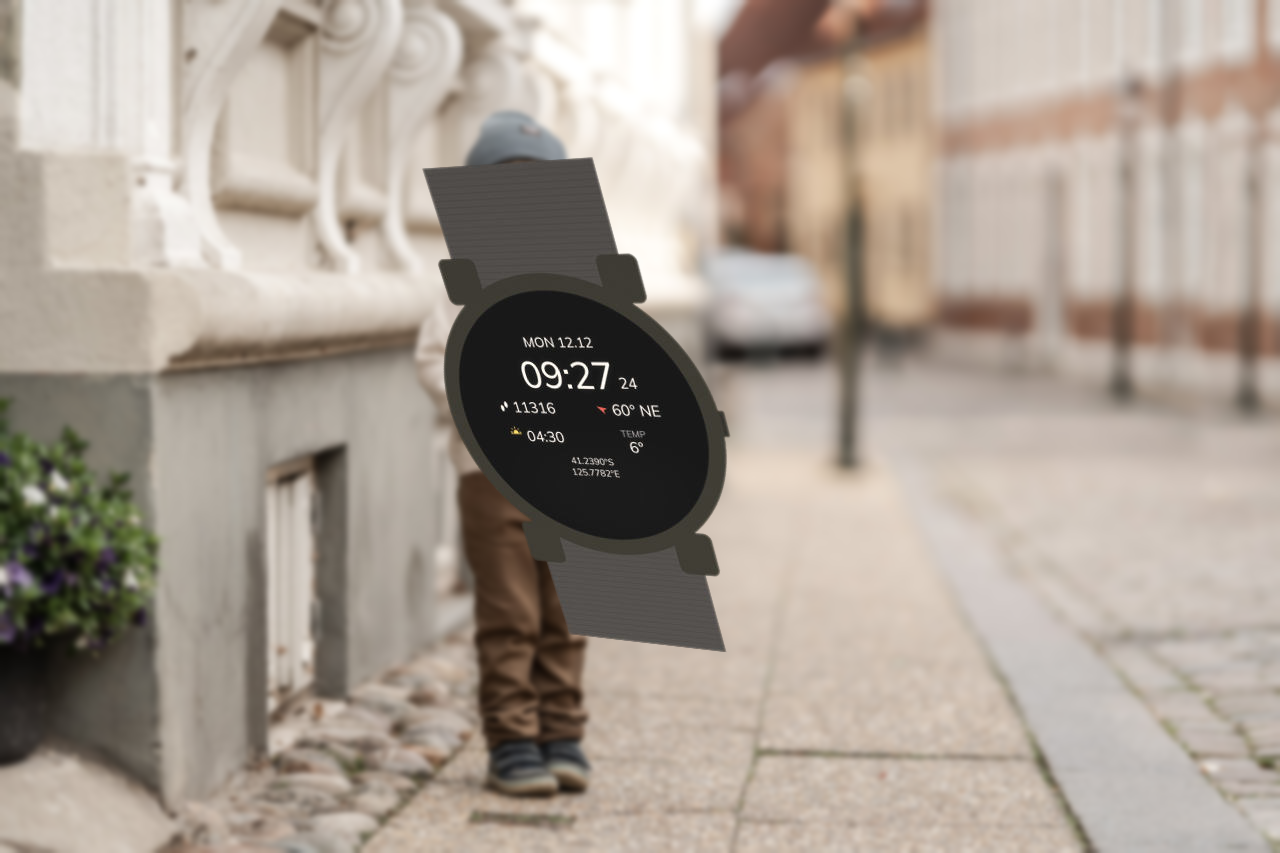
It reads 9h27m24s
